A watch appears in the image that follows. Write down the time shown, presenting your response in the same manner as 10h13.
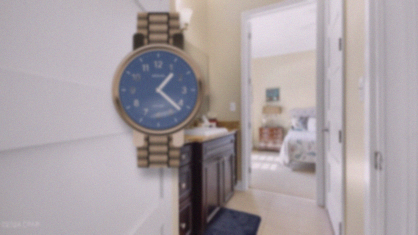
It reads 1h22
